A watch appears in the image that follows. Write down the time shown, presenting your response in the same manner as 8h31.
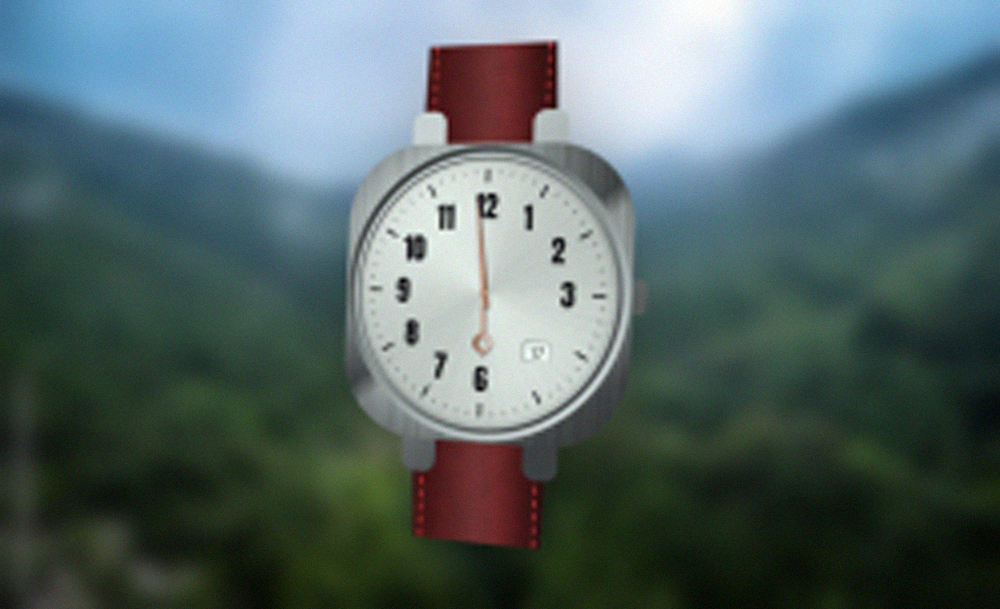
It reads 5h59
